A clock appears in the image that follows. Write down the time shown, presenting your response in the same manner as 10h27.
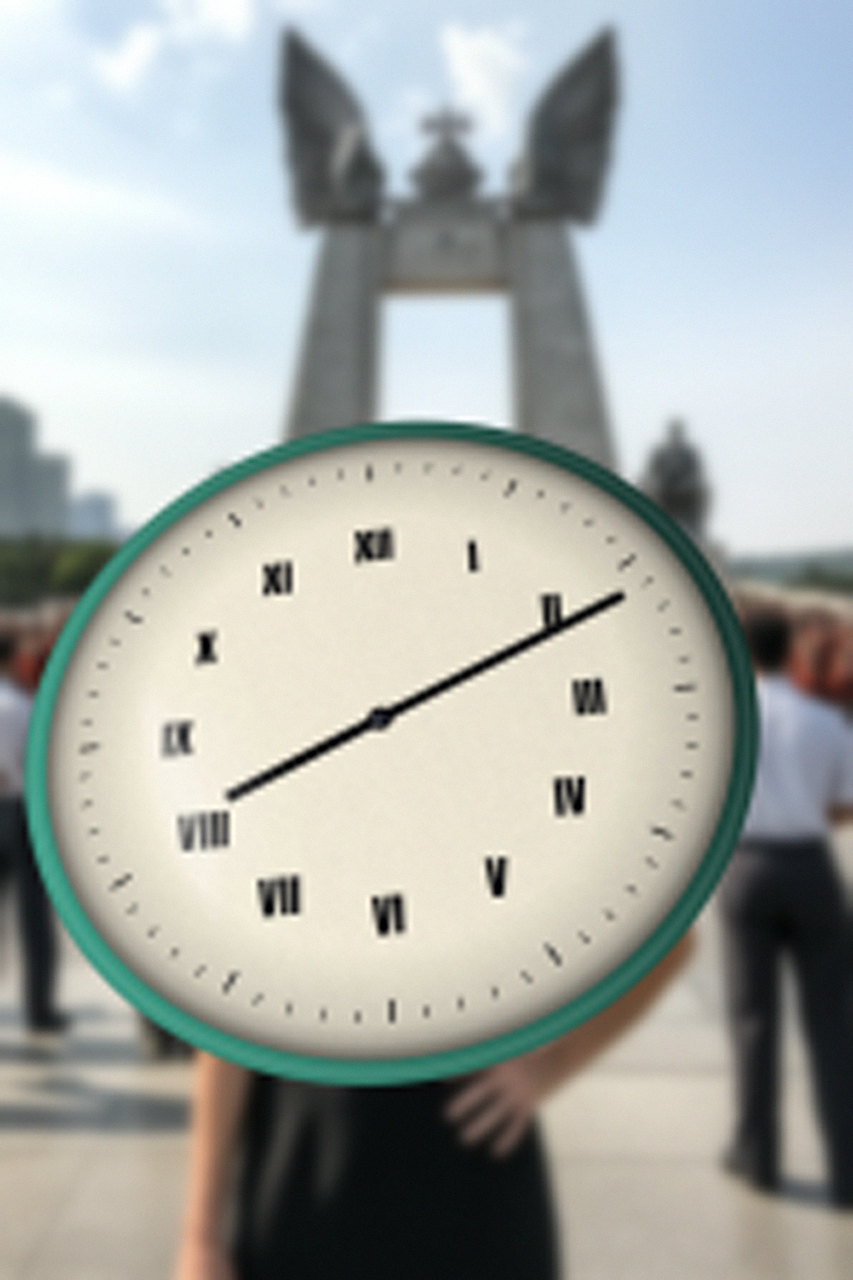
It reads 8h11
